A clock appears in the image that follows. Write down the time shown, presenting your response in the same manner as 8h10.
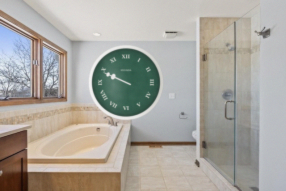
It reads 9h49
